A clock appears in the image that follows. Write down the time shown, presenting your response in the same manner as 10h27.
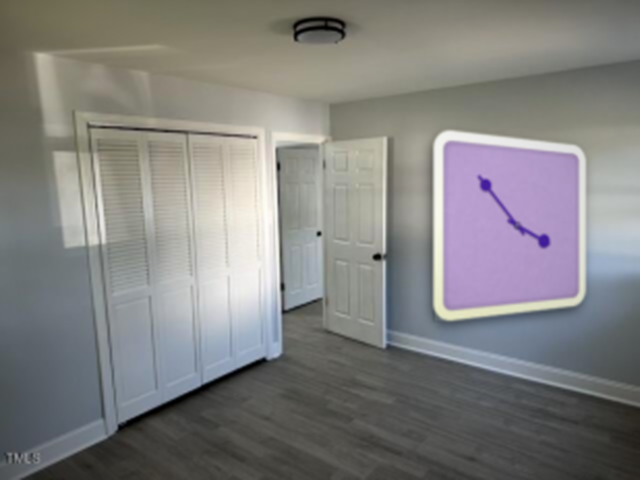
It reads 3h53
